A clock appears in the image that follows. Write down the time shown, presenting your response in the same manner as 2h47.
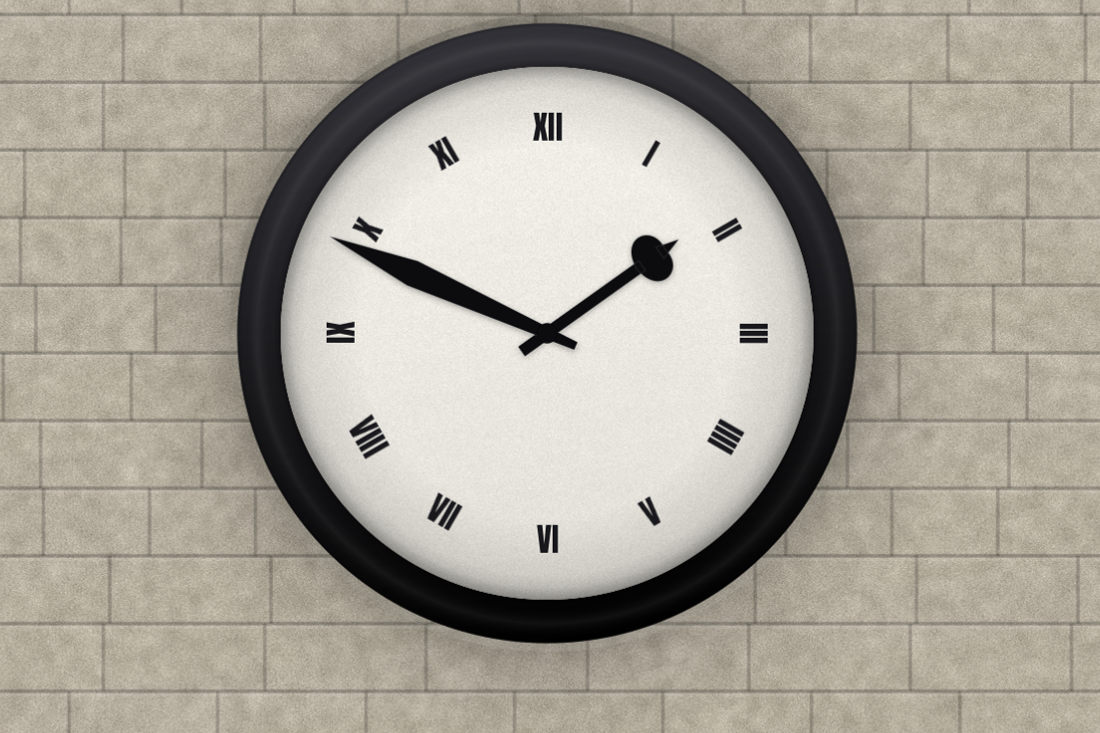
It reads 1h49
